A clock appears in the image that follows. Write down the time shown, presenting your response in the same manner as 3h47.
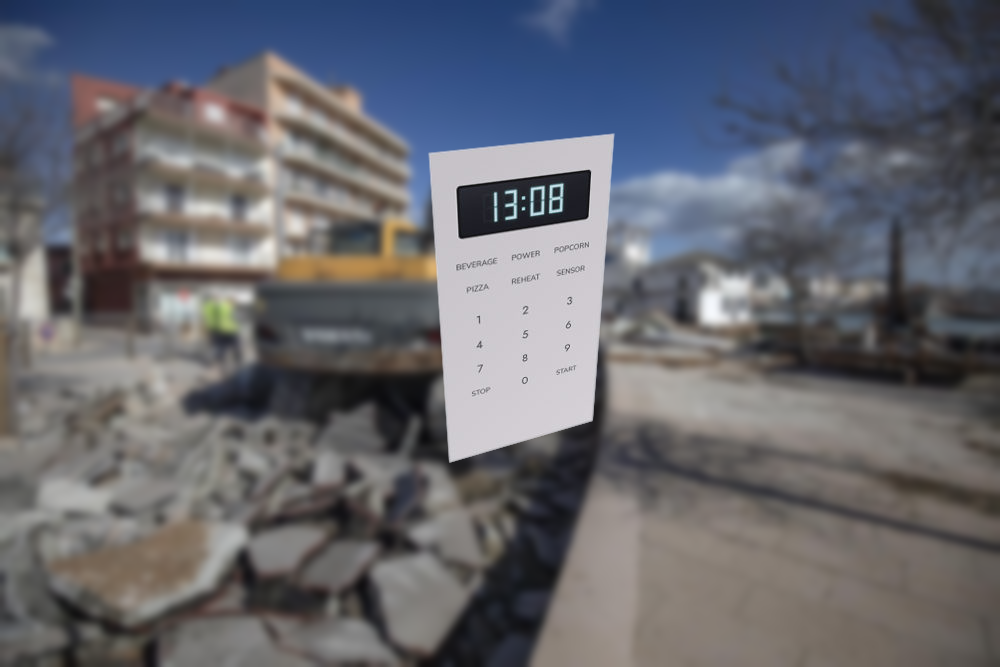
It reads 13h08
